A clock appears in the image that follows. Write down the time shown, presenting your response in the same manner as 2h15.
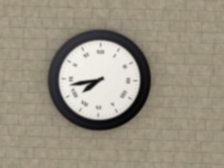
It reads 7h43
